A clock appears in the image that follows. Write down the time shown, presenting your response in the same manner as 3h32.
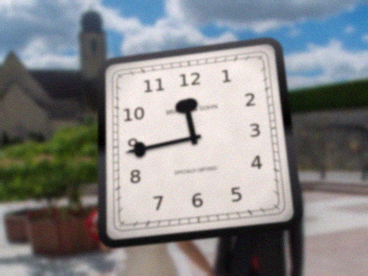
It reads 11h44
